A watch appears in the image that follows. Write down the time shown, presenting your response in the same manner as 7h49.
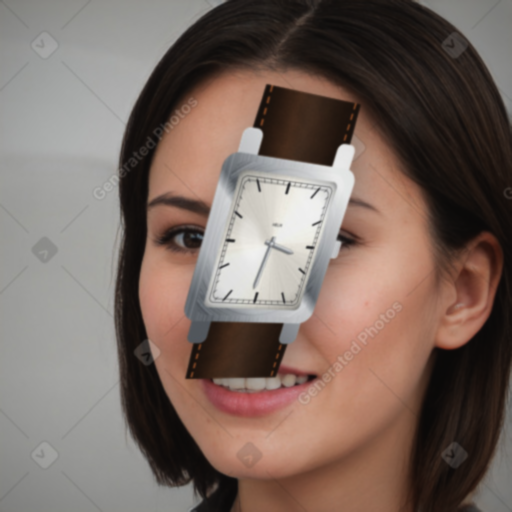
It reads 3h31
